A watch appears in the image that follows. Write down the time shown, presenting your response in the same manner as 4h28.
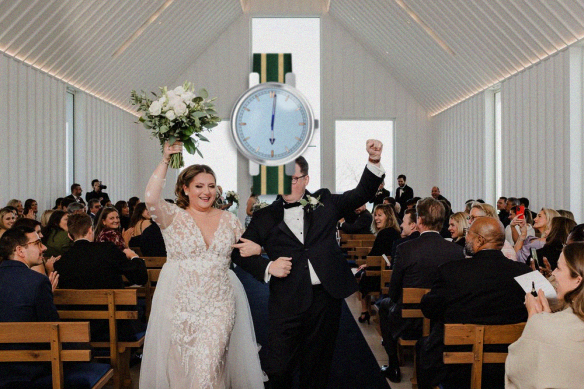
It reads 6h01
